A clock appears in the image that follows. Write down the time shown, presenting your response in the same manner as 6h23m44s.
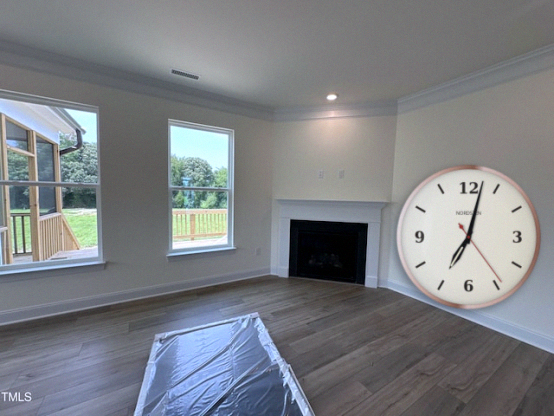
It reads 7h02m24s
